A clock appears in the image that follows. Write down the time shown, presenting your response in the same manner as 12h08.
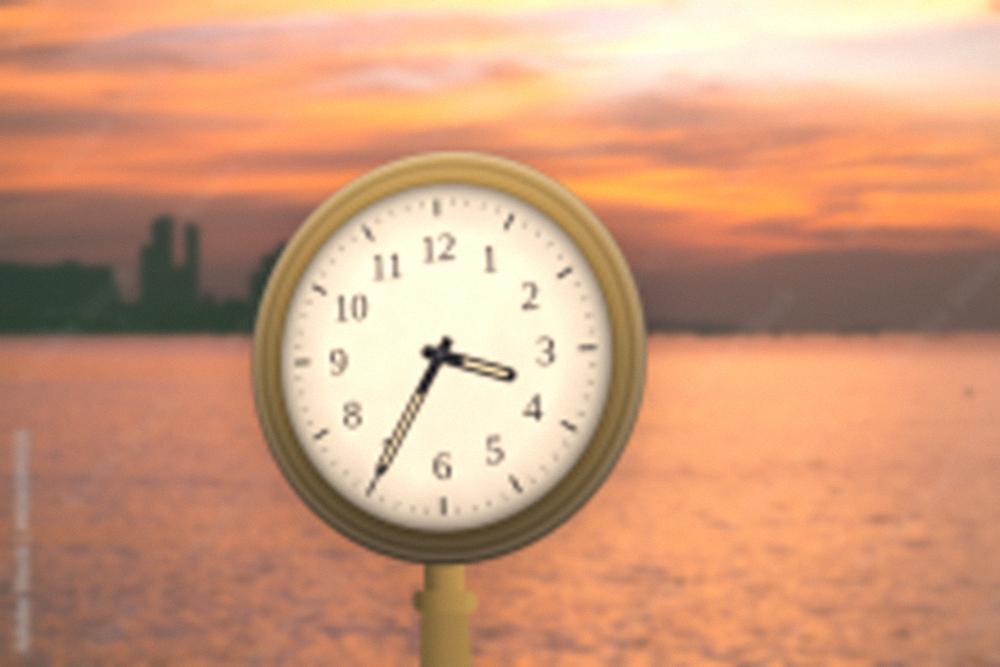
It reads 3h35
